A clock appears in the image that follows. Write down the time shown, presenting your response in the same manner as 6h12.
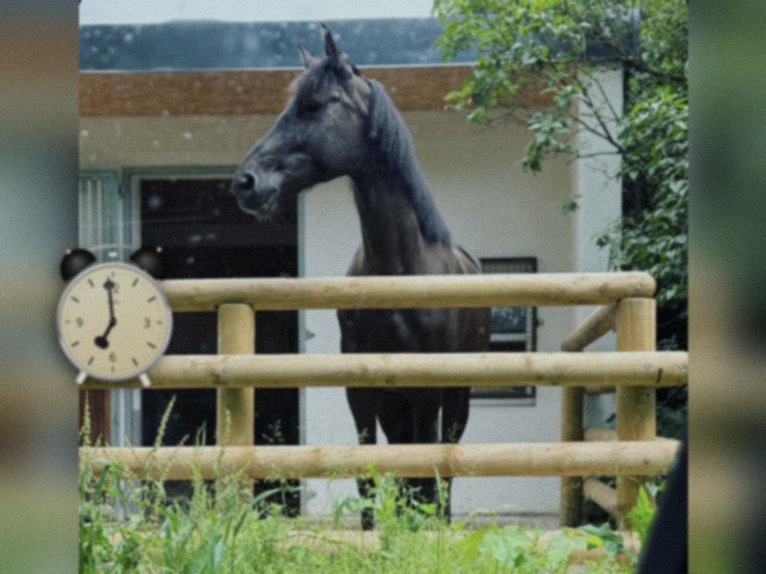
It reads 6h59
